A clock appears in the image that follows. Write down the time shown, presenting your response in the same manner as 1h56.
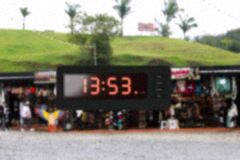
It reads 13h53
